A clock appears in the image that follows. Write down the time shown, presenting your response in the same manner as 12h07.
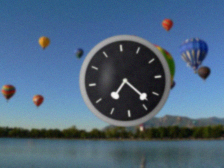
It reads 7h23
